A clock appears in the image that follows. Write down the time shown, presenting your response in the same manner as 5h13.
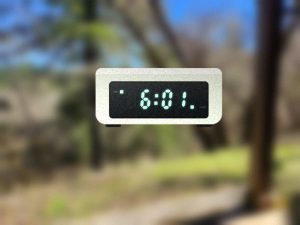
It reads 6h01
